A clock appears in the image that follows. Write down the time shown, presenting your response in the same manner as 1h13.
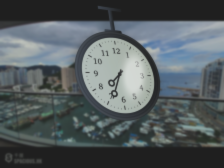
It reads 7h34
